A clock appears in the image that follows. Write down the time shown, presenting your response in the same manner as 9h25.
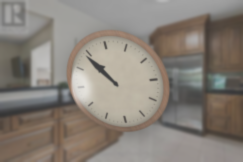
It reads 10h54
